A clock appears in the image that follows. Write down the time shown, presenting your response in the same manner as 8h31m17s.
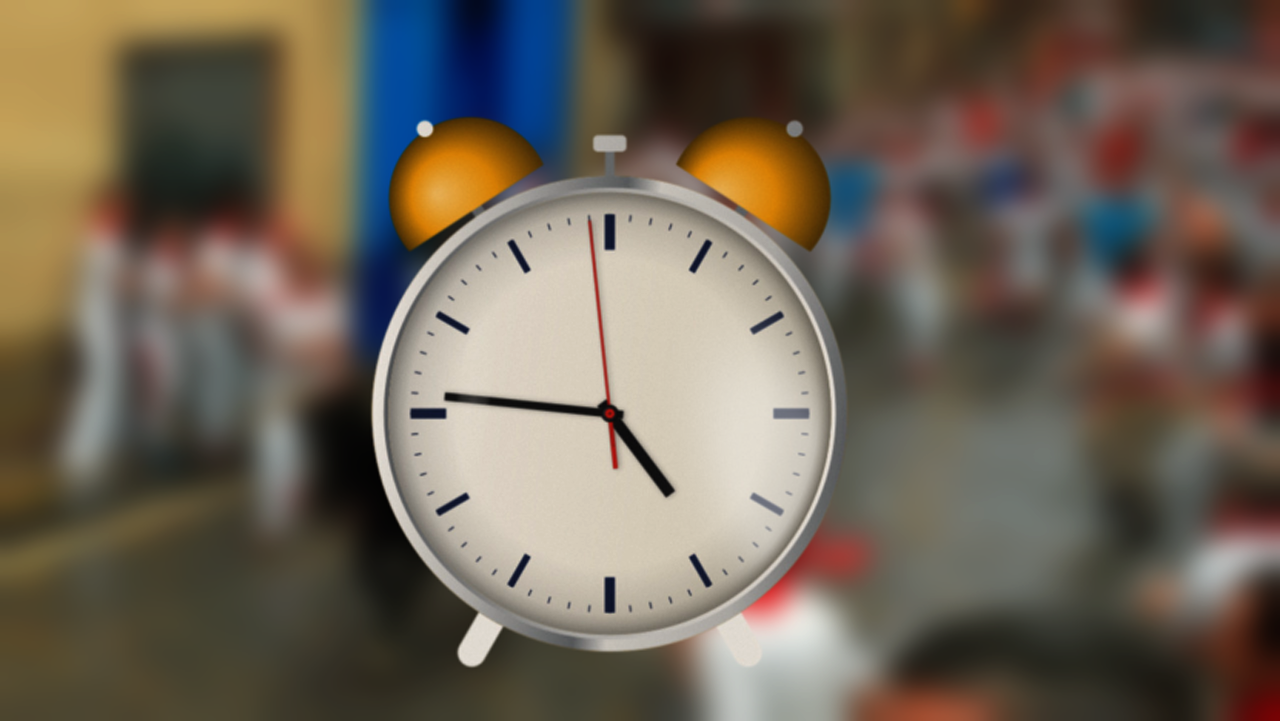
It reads 4h45m59s
